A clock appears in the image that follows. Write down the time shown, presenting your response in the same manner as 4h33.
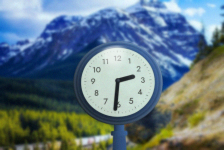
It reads 2h31
